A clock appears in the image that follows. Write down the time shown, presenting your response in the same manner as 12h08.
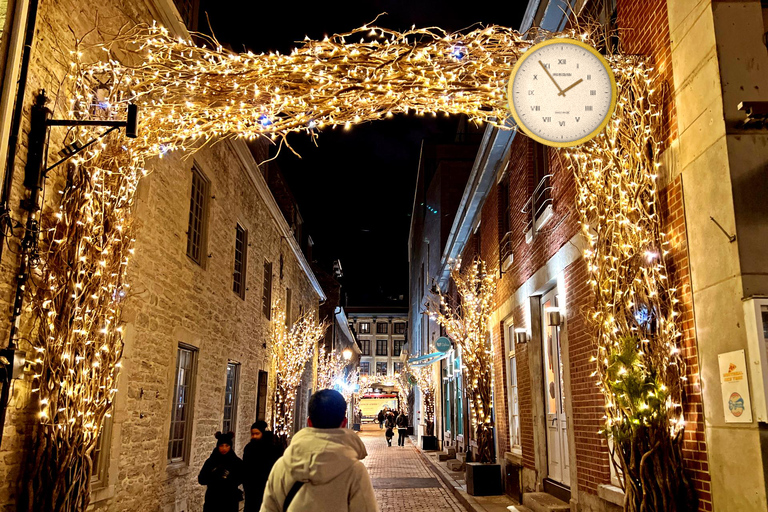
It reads 1h54
